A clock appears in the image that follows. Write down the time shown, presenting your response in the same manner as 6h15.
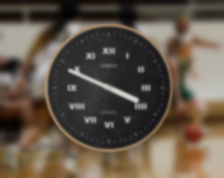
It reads 3h49
